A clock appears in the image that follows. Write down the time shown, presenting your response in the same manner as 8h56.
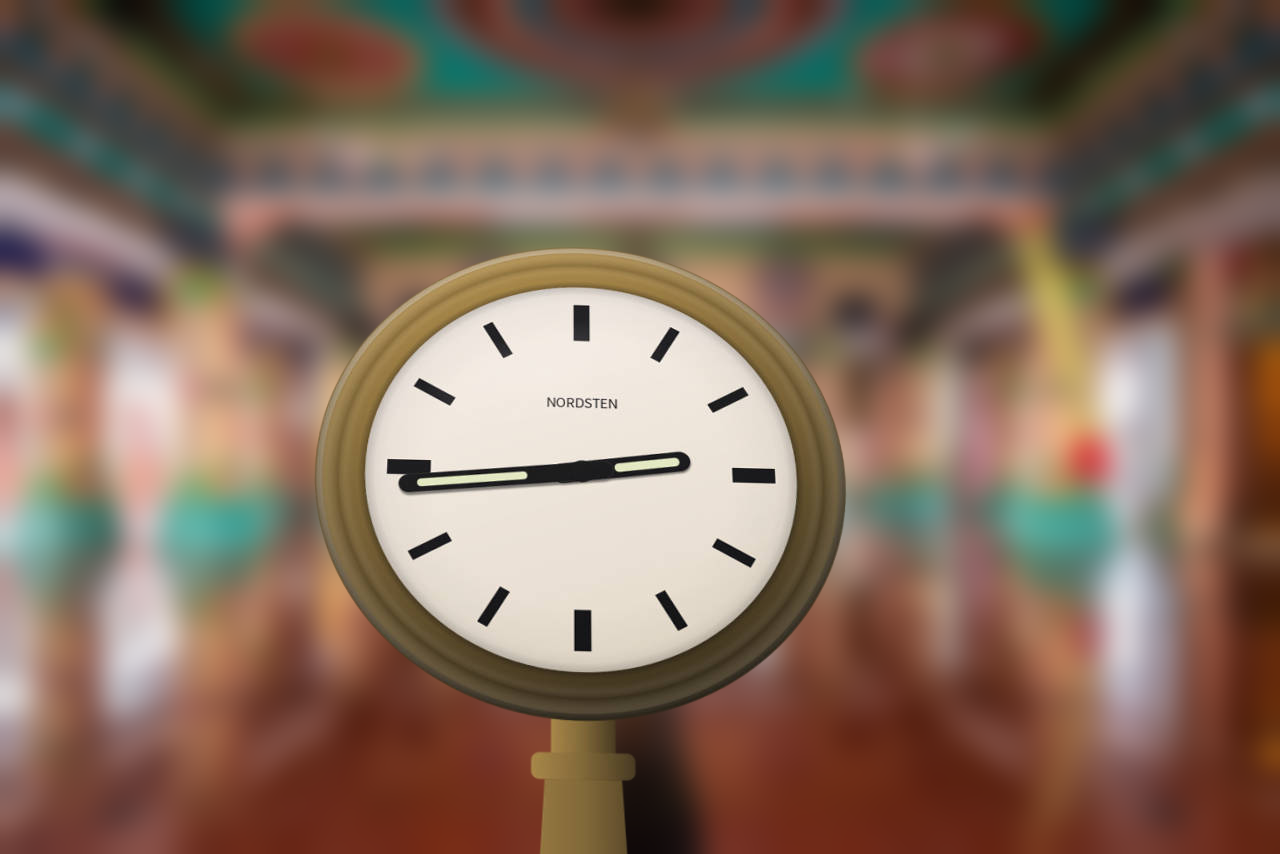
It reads 2h44
